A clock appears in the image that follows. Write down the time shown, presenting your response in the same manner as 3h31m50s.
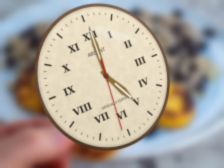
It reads 5h00m31s
